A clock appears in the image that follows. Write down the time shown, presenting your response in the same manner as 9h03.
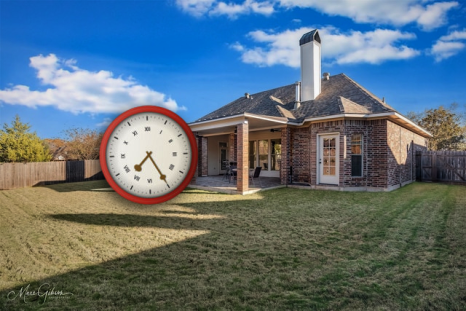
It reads 7h25
